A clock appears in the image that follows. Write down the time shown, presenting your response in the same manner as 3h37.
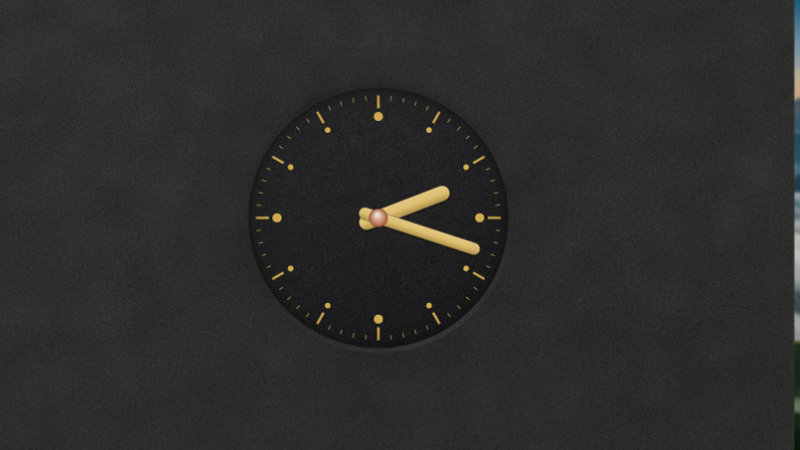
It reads 2h18
